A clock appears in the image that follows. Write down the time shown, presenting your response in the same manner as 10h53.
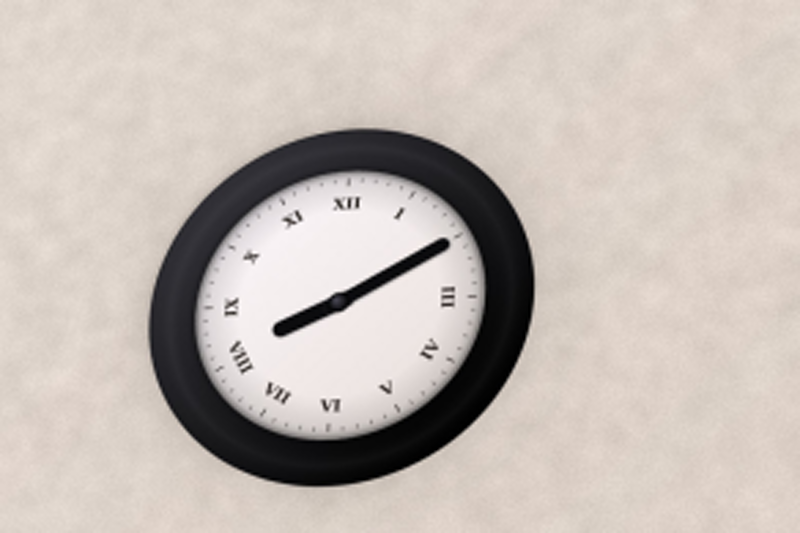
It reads 8h10
